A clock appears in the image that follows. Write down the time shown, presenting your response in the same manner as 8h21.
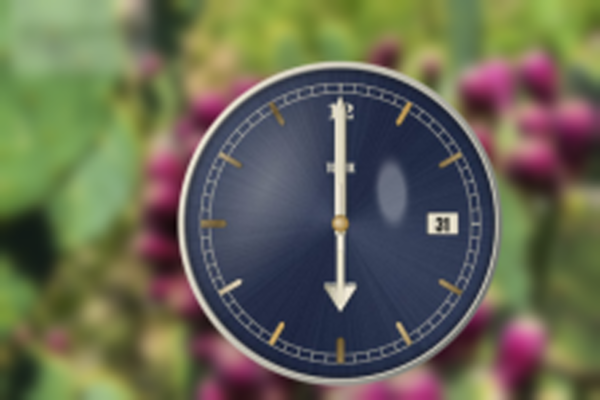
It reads 6h00
